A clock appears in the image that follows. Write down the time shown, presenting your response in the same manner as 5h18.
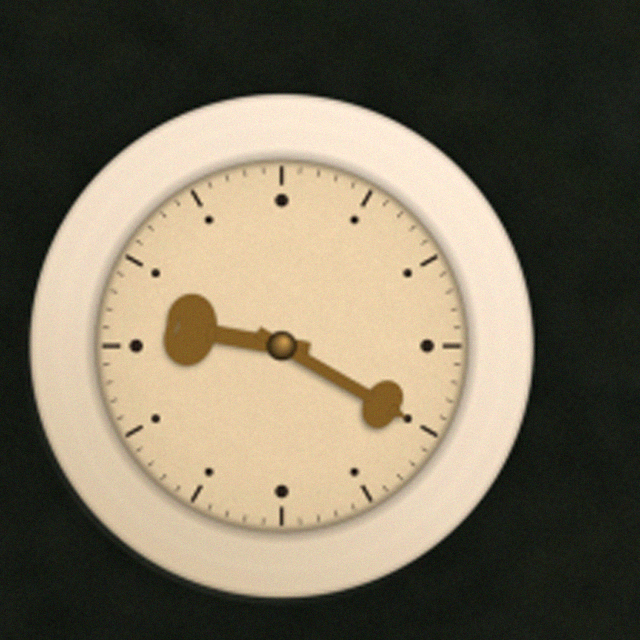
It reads 9h20
